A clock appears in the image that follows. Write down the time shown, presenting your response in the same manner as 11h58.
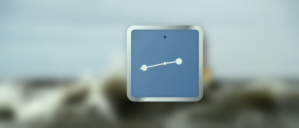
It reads 2h43
